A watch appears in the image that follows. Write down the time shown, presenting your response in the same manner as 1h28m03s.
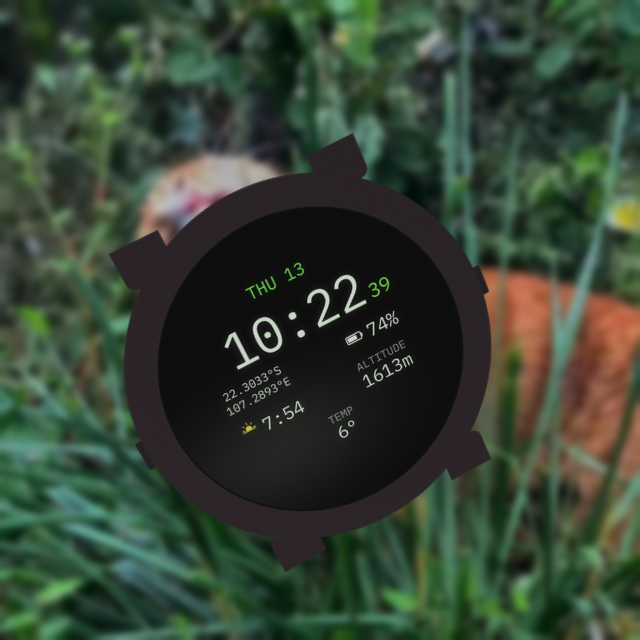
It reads 10h22m39s
